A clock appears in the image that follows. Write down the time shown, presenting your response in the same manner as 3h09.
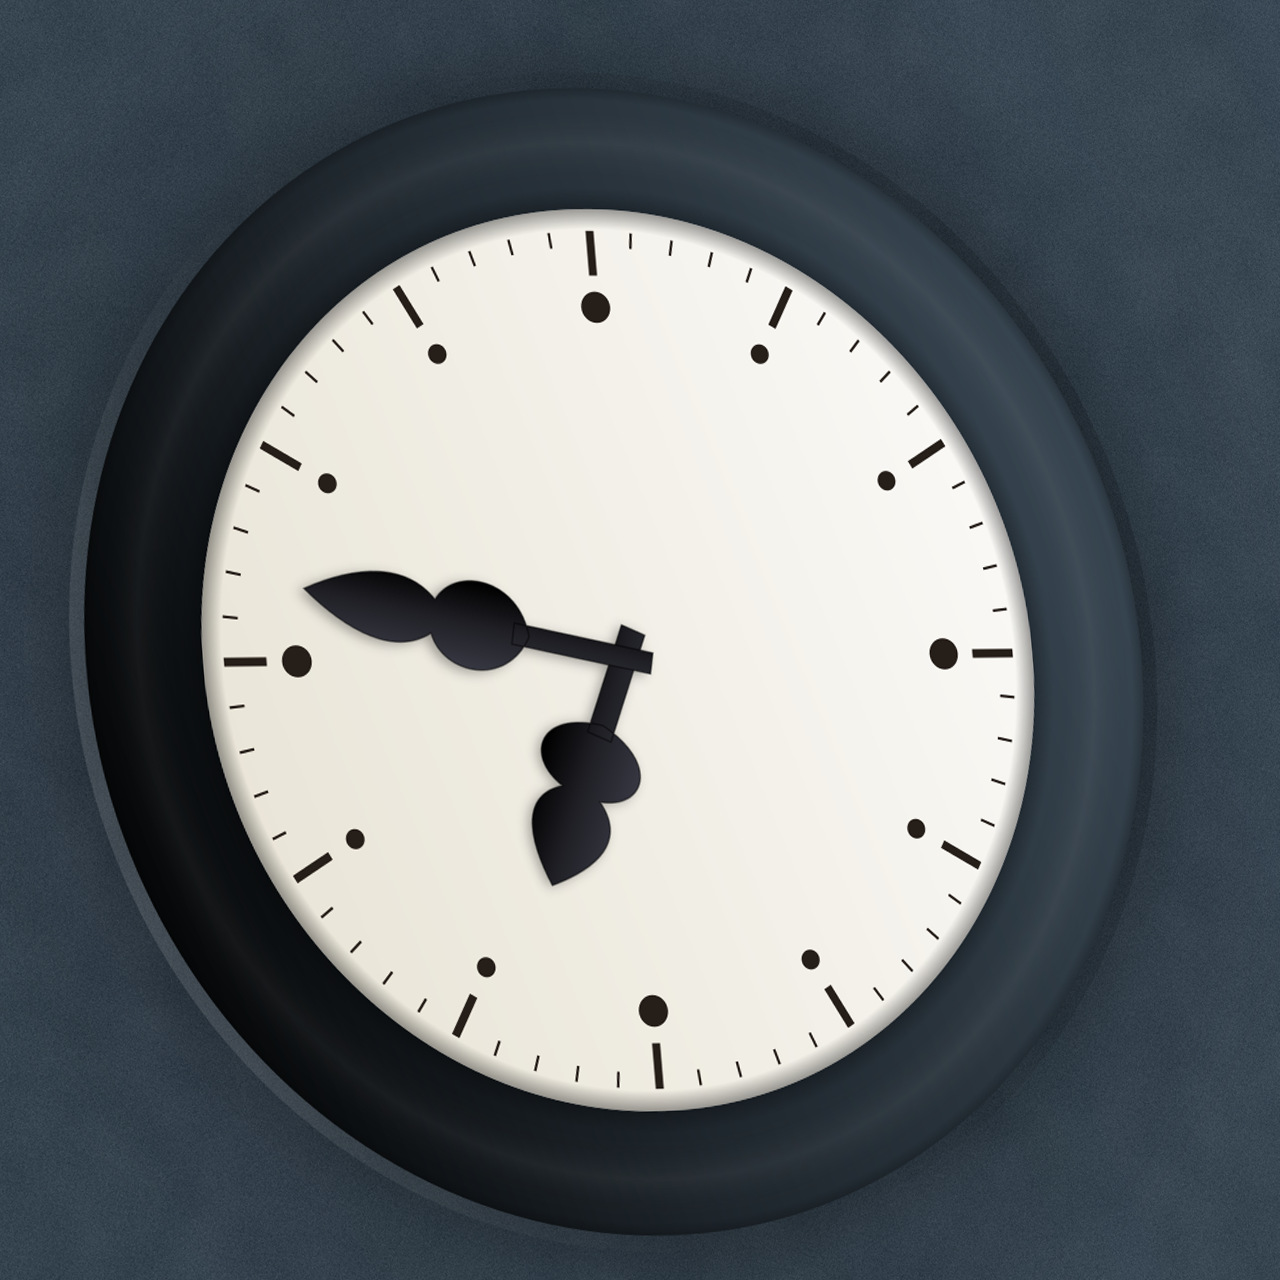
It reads 6h47
